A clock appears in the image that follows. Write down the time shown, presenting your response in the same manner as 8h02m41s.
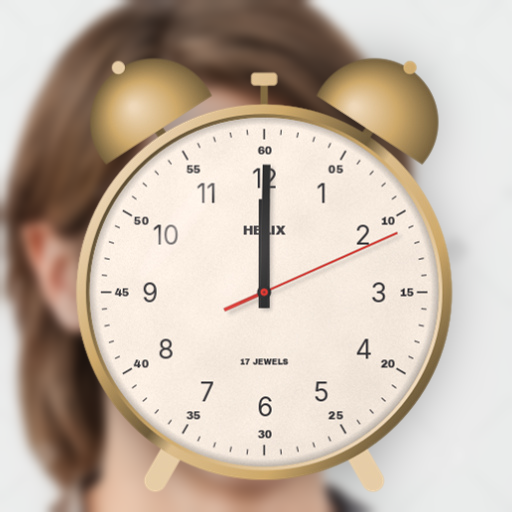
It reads 12h00m11s
